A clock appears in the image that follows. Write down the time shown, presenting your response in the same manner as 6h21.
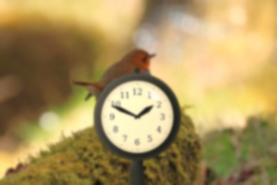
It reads 1h49
